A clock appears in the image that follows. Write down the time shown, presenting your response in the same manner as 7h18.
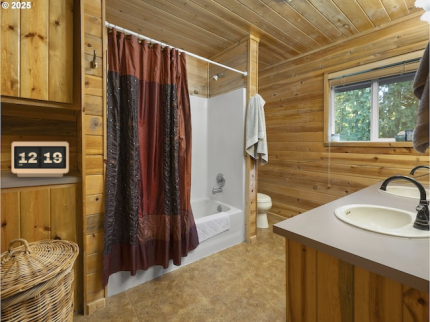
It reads 12h19
